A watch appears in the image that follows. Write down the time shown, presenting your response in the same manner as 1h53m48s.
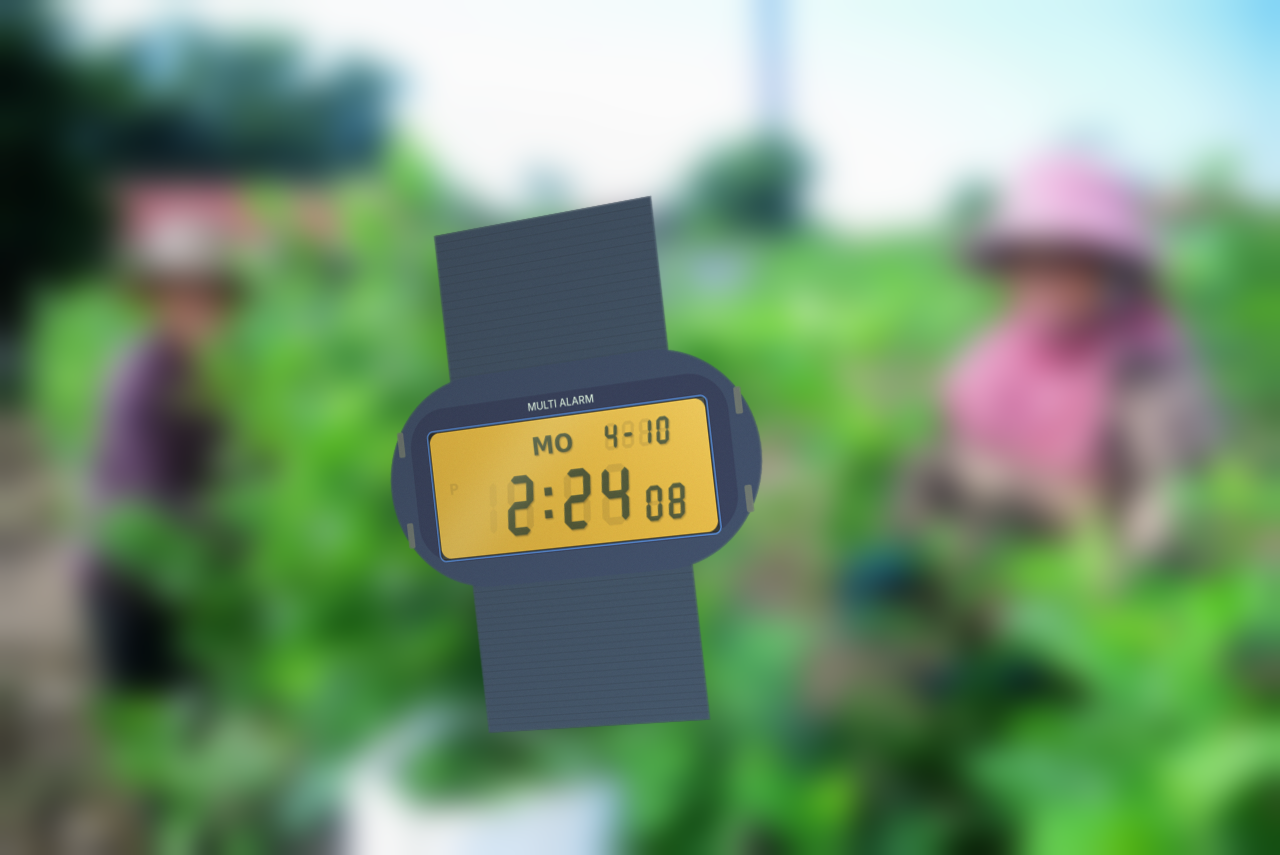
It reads 2h24m08s
